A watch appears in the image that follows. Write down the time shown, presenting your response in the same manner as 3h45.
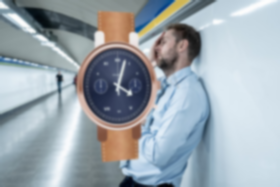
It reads 4h03
